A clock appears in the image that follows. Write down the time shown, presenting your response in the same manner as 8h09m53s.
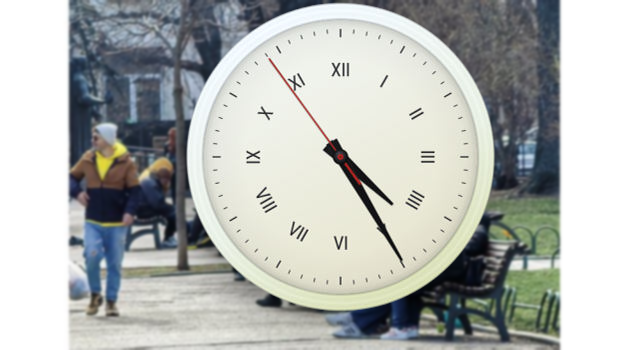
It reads 4h24m54s
